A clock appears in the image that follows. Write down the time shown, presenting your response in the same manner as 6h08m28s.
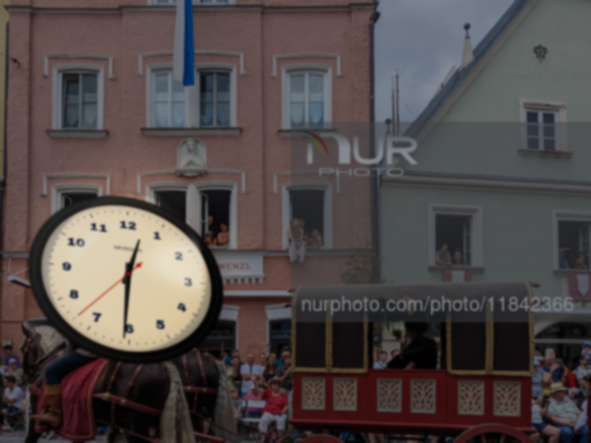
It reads 12h30m37s
